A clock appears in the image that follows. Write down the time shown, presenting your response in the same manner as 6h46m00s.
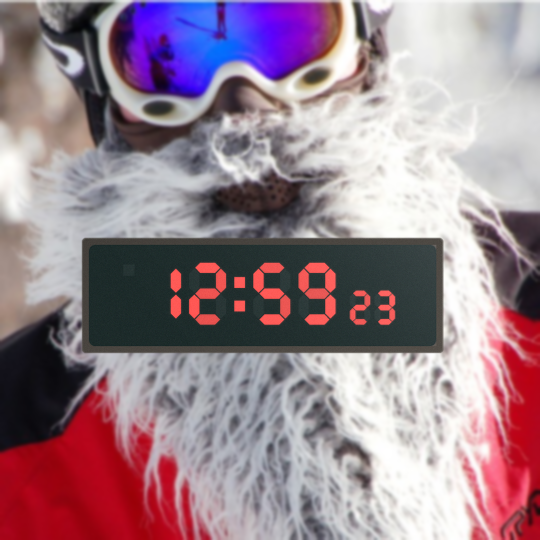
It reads 12h59m23s
